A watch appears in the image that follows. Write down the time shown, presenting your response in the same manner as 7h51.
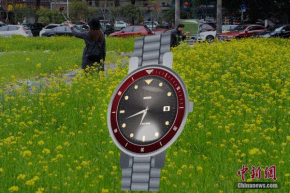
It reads 6h42
